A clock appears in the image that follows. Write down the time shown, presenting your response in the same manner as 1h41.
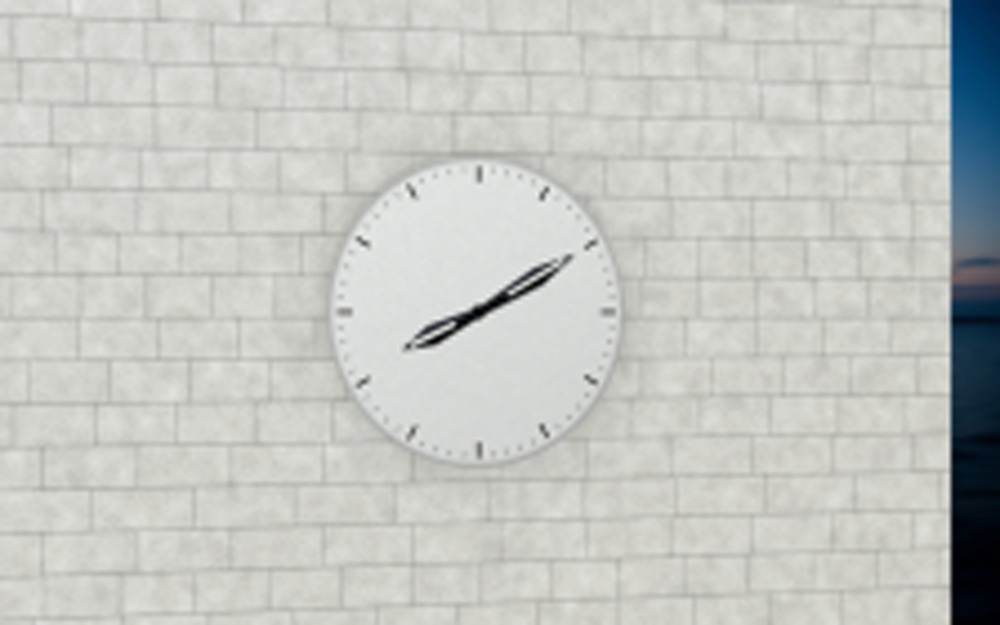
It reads 8h10
